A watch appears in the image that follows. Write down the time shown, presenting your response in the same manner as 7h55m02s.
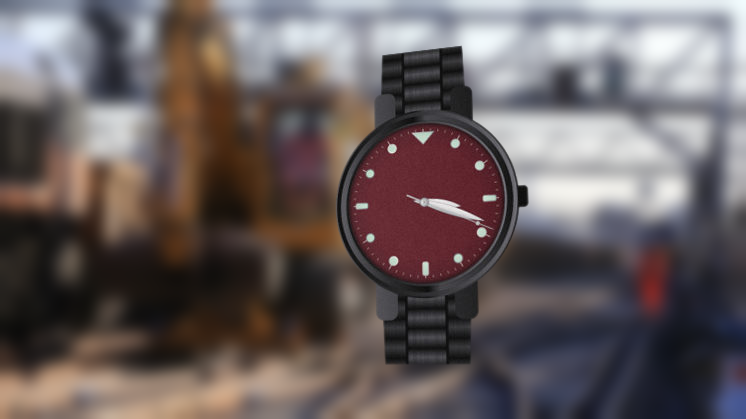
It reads 3h18m19s
